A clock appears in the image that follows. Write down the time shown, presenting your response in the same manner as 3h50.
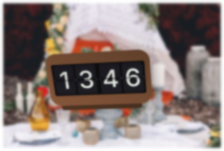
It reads 13h46
